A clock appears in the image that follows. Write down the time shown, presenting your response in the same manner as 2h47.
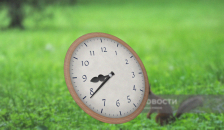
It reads 8h39
